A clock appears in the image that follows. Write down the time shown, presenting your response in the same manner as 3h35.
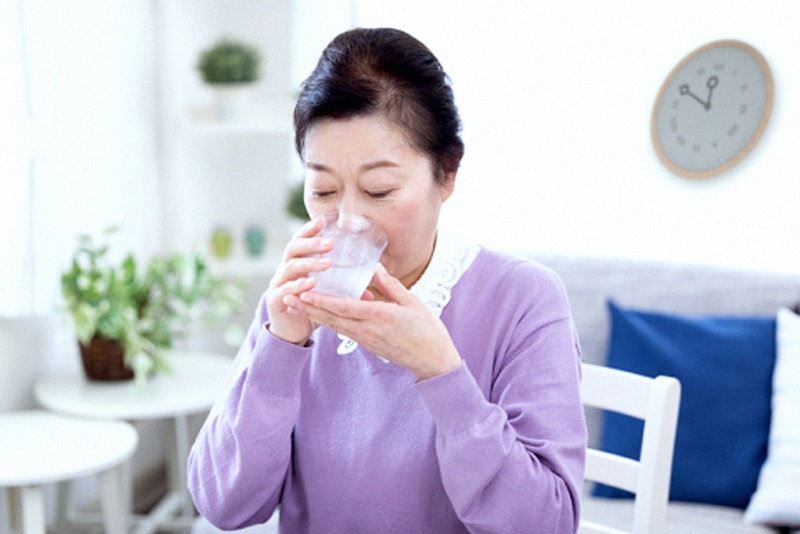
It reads 11h49
